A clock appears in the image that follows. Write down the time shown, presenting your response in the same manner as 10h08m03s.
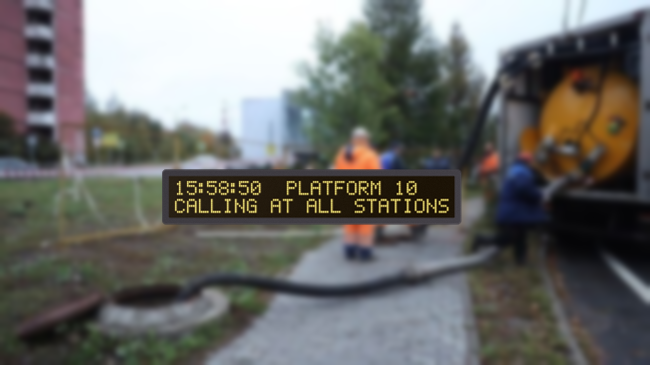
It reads 15h58m50s
